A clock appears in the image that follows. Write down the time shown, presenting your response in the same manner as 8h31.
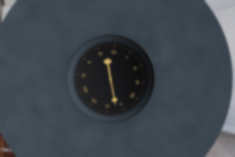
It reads 11h27
